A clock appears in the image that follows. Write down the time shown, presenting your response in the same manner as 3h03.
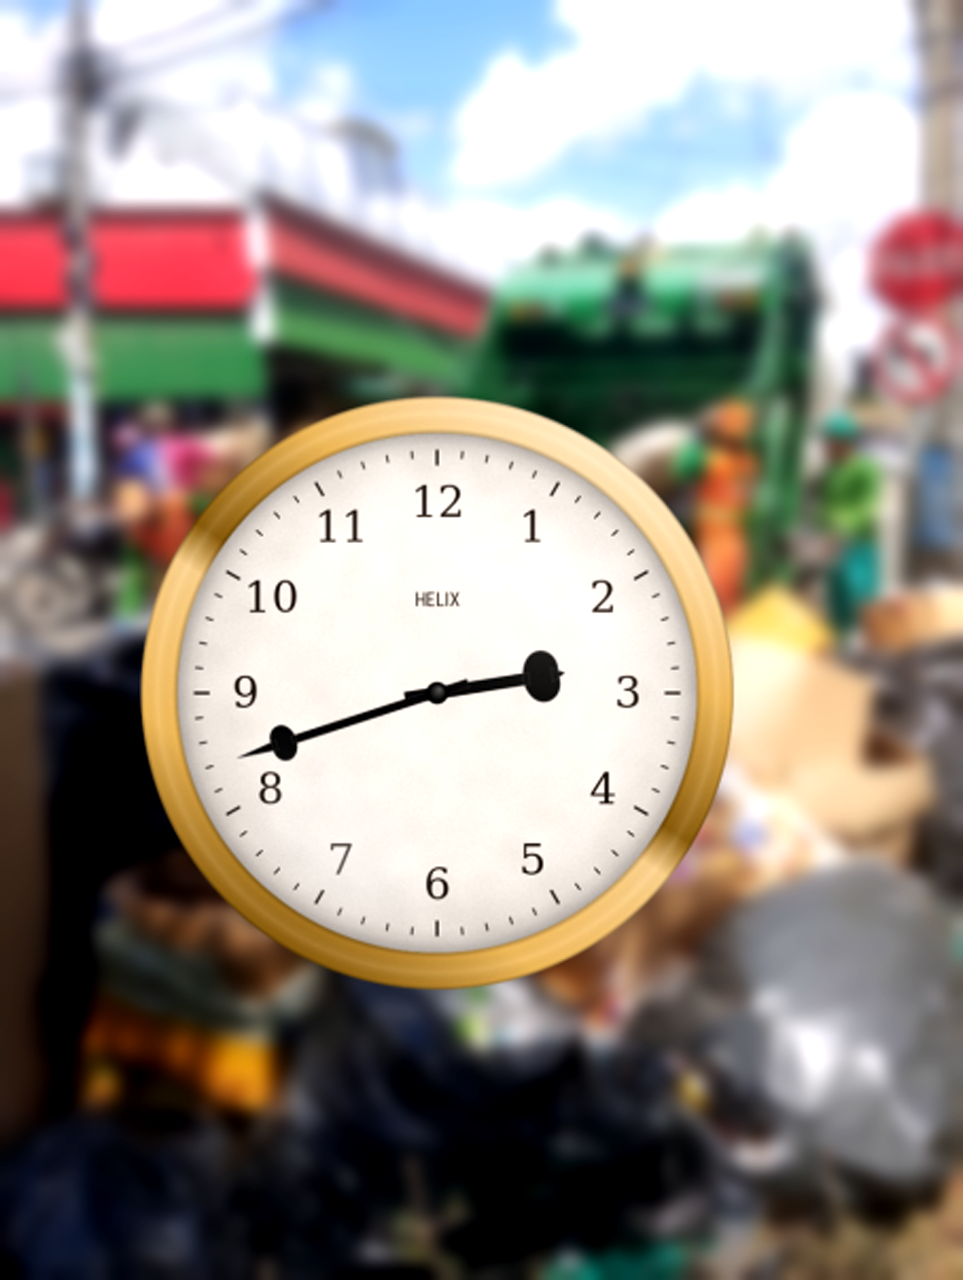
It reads 2h42
